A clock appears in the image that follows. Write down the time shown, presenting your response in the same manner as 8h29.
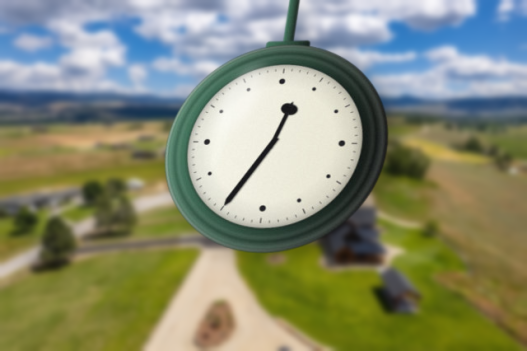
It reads 12h35
